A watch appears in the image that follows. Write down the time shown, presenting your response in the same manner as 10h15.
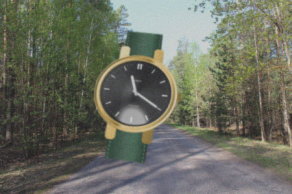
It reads 11h20
